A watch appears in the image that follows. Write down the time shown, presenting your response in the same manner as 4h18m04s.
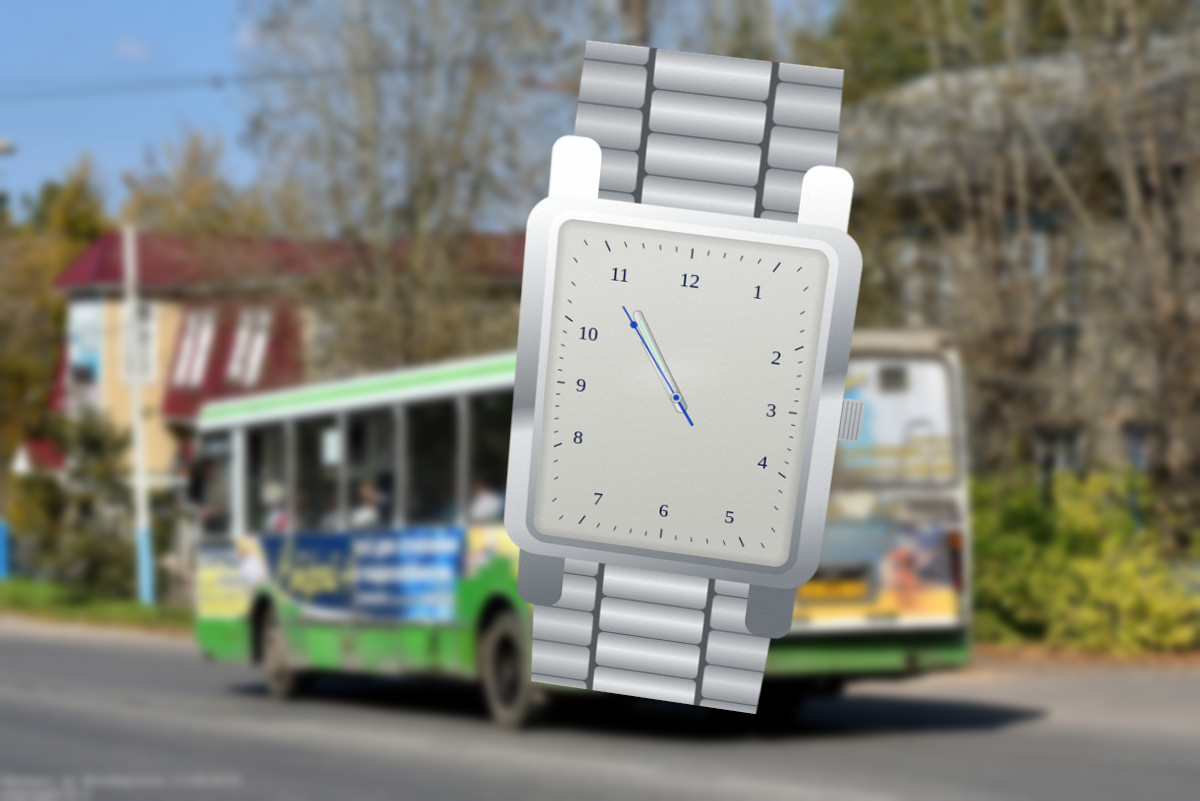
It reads 10h54m54s
